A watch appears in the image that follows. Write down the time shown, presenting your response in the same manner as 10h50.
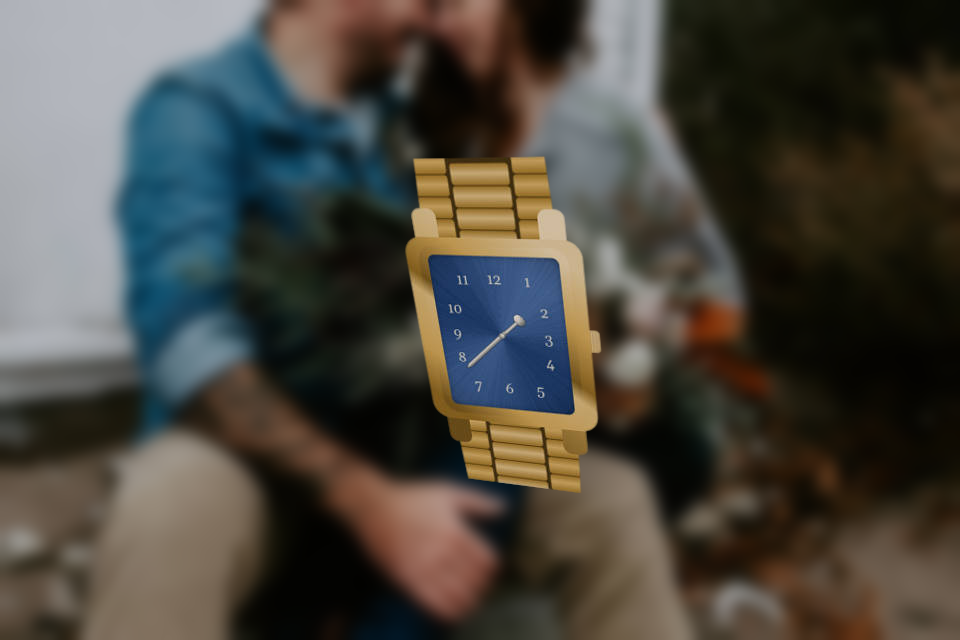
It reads 1h38
